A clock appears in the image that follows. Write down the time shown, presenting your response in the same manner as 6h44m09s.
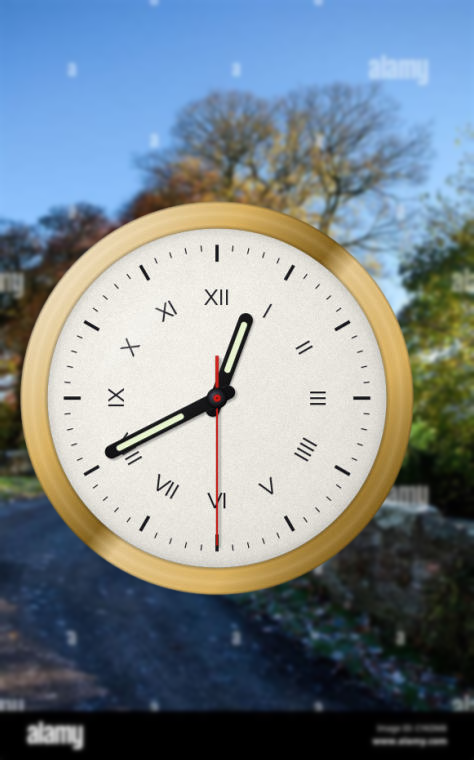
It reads 12h40m30s
